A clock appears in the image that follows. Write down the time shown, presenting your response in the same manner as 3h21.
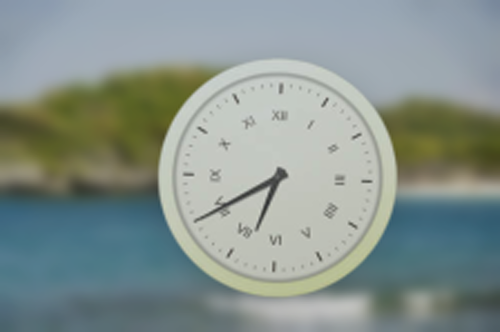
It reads 6h40
